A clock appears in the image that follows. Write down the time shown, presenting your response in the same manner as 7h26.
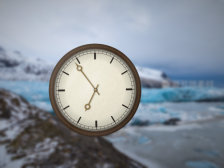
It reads 6h54
